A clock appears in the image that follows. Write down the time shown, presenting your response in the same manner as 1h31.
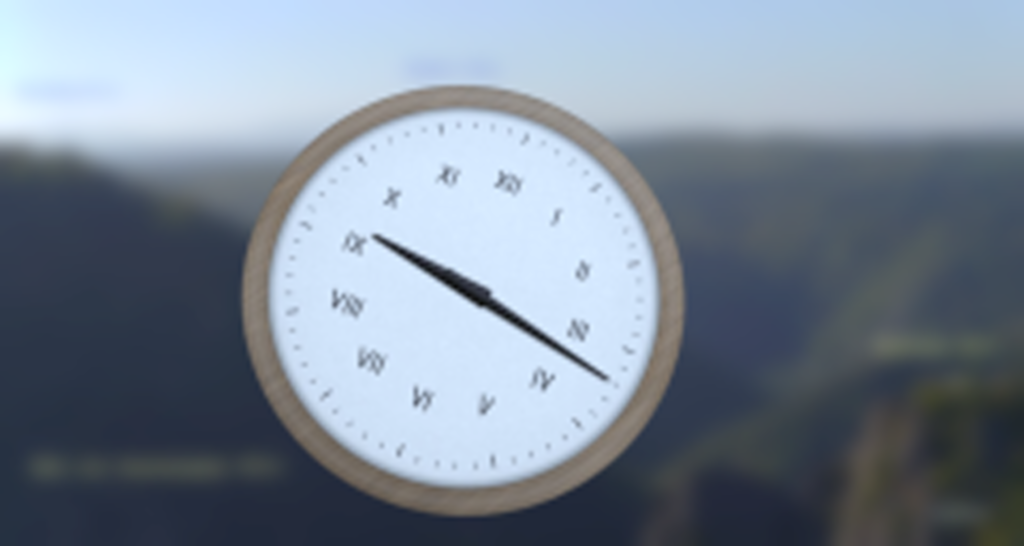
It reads 9h17
